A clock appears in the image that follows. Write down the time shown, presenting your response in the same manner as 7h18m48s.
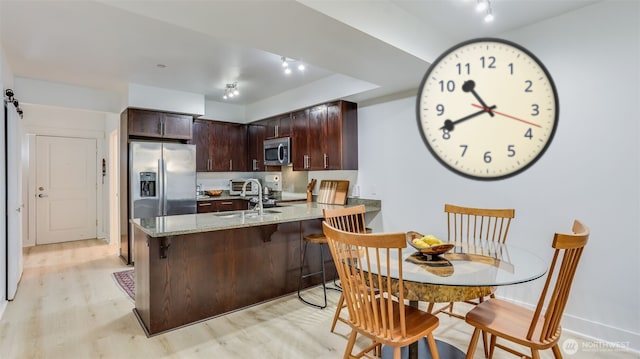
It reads 10h41m18s
